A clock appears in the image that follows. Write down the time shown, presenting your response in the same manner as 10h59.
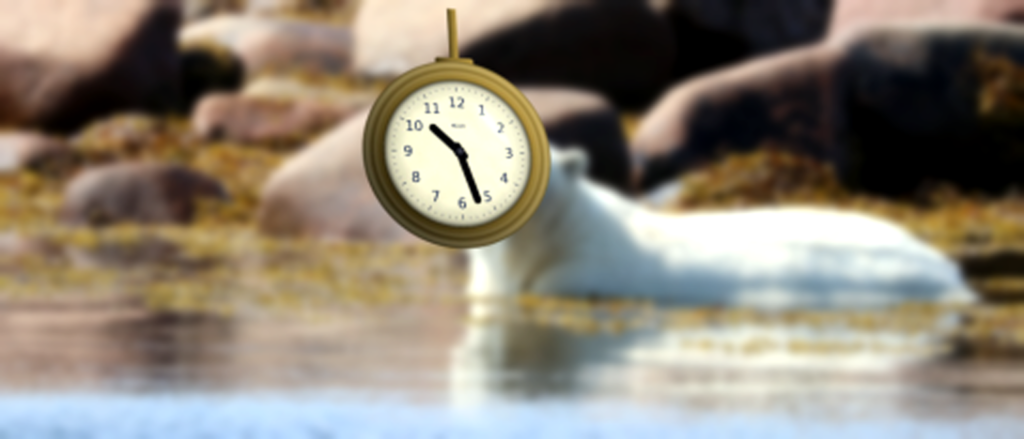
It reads 10h27
